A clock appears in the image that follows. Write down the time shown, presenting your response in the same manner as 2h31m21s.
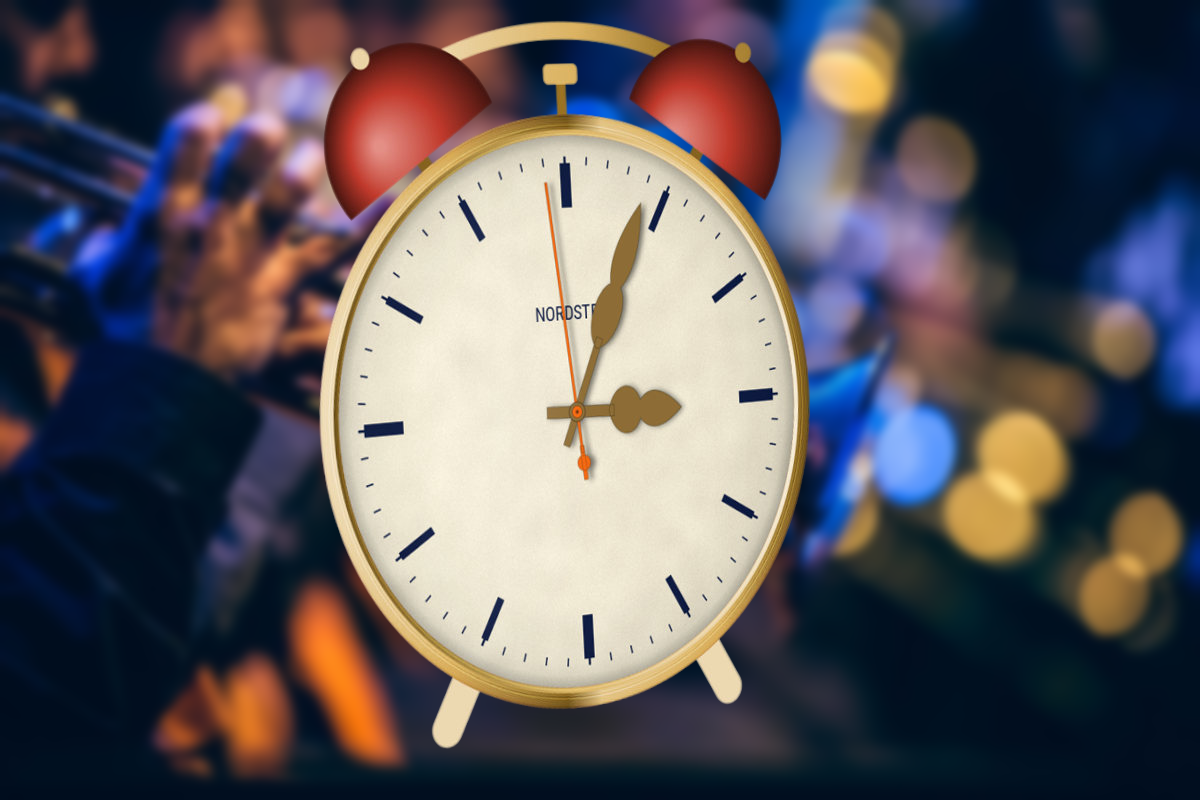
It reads 3h03m59s
